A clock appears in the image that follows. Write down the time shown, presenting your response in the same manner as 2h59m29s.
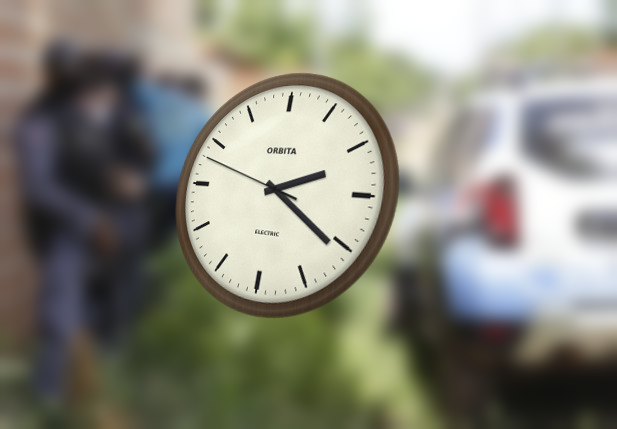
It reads 2h20m48s
